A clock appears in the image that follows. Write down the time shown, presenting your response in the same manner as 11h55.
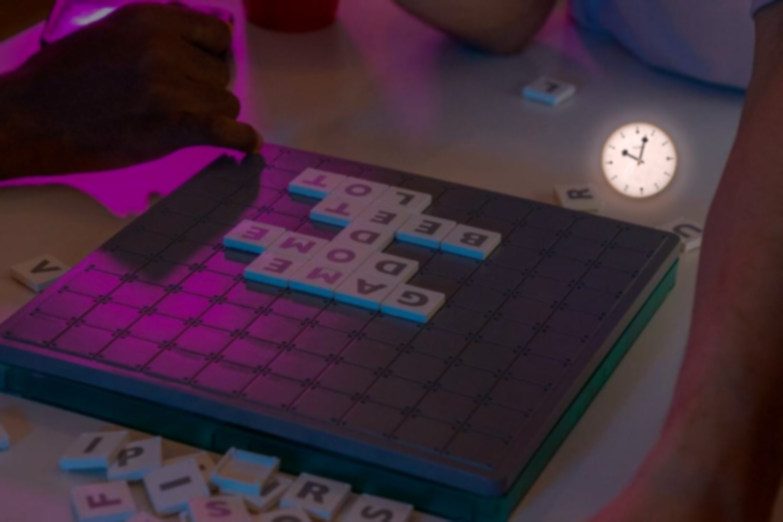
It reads 10h03
